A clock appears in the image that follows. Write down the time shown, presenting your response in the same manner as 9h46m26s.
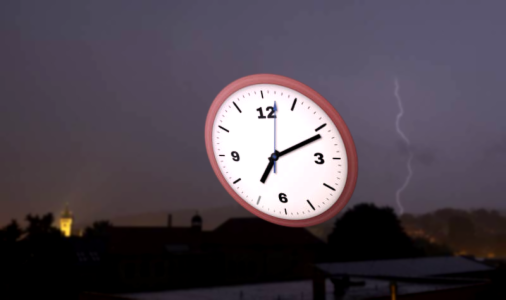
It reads 7h11m02s
